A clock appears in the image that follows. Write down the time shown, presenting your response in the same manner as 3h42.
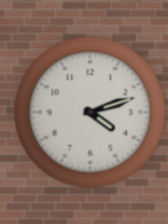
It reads 4h12
